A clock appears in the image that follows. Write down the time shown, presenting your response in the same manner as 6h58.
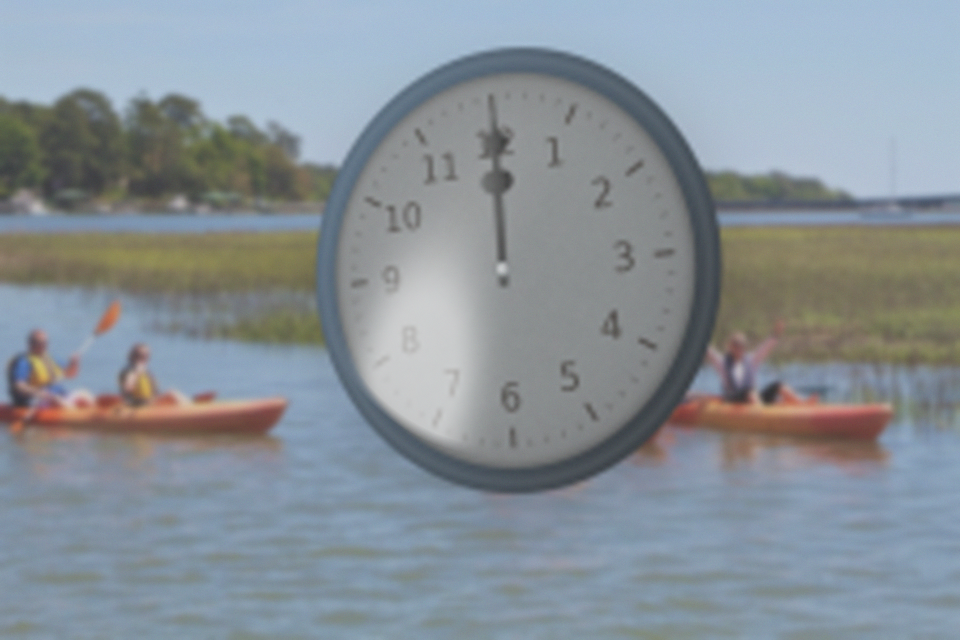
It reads 12h00
